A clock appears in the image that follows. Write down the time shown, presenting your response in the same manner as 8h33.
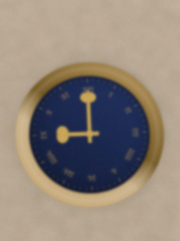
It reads 9h00
